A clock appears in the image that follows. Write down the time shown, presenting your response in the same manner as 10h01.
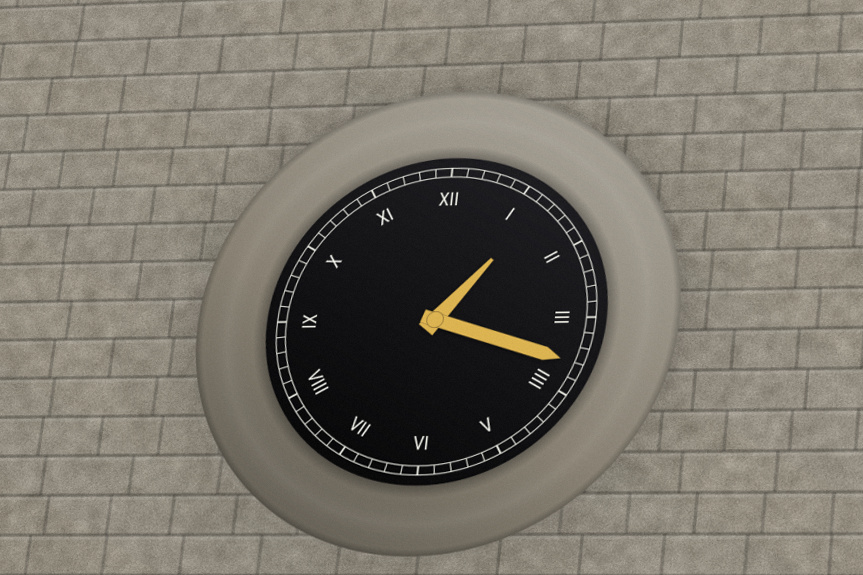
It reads 1h18
